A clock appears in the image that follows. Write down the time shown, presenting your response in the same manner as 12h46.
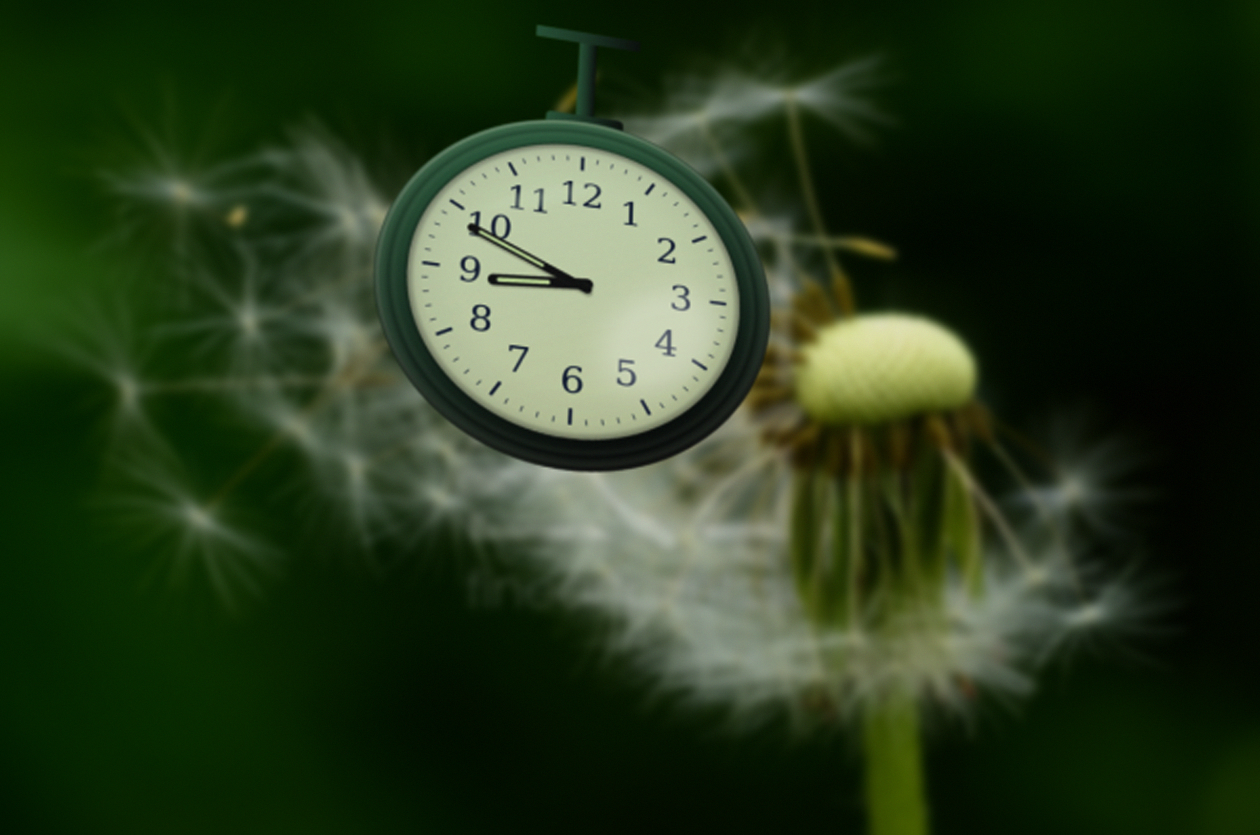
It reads 8h49
